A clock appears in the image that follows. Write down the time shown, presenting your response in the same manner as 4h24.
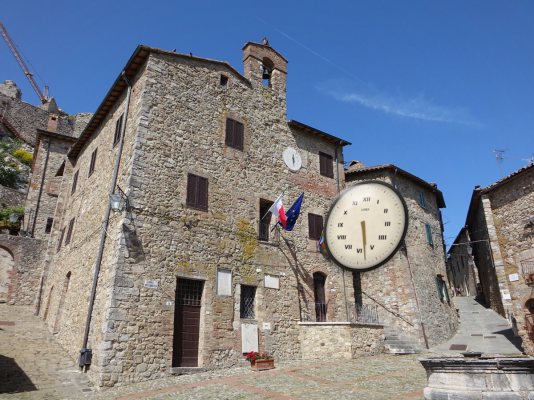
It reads 5h28
